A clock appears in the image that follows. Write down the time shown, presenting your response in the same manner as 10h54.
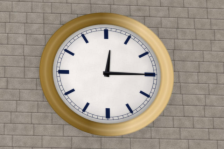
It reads 12h15
